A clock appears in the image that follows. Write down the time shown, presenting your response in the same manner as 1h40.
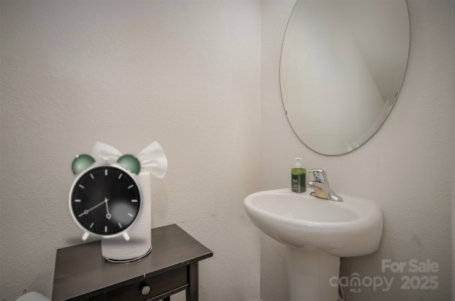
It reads 5h40
